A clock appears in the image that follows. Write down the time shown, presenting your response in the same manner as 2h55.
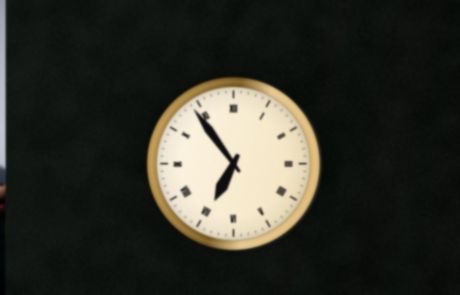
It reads 6h54
